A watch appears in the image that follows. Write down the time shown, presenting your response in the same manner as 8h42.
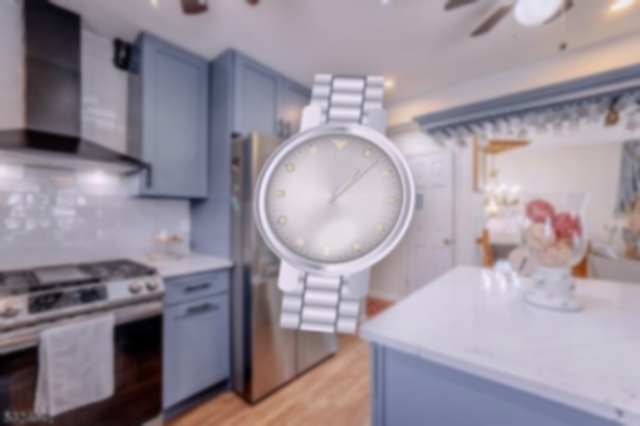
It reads 1h07
